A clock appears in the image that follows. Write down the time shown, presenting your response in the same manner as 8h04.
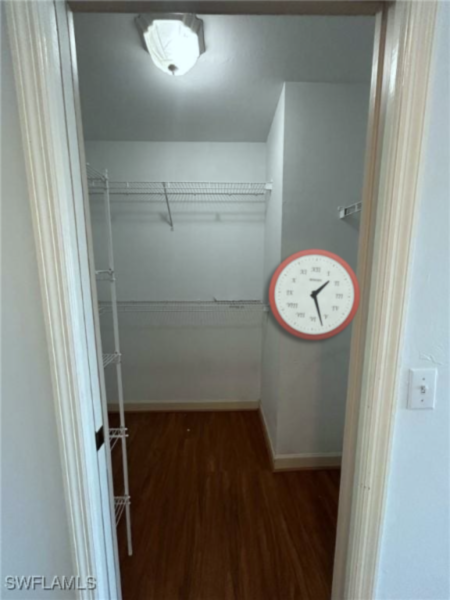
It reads 1h27
